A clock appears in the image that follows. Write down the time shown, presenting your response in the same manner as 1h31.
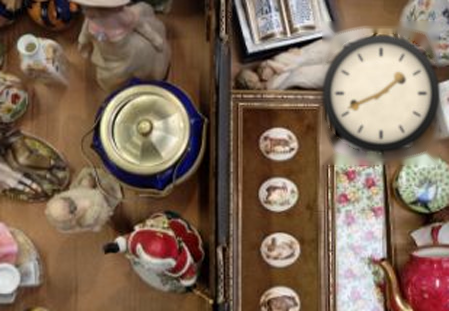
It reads 1h41
